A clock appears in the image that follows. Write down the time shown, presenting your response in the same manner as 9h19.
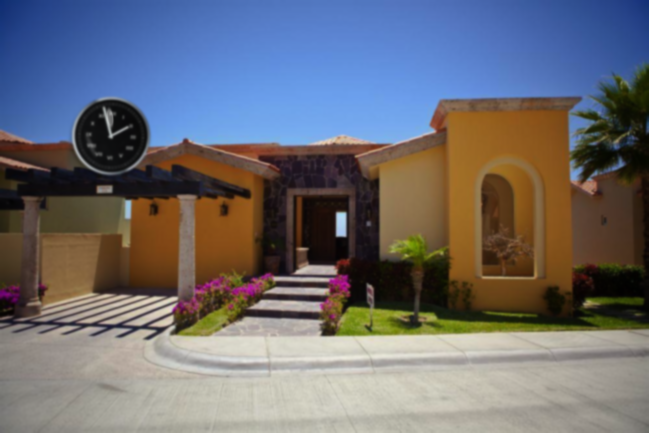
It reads 1h57
